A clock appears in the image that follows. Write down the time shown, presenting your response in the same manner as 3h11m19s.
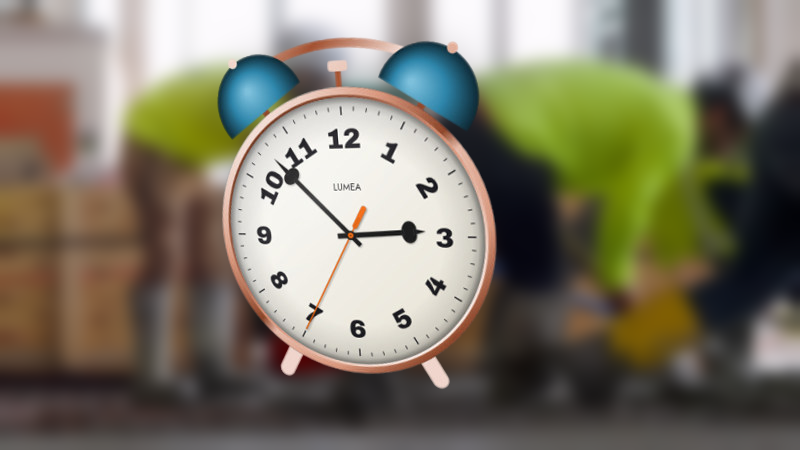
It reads 2h52m35s
